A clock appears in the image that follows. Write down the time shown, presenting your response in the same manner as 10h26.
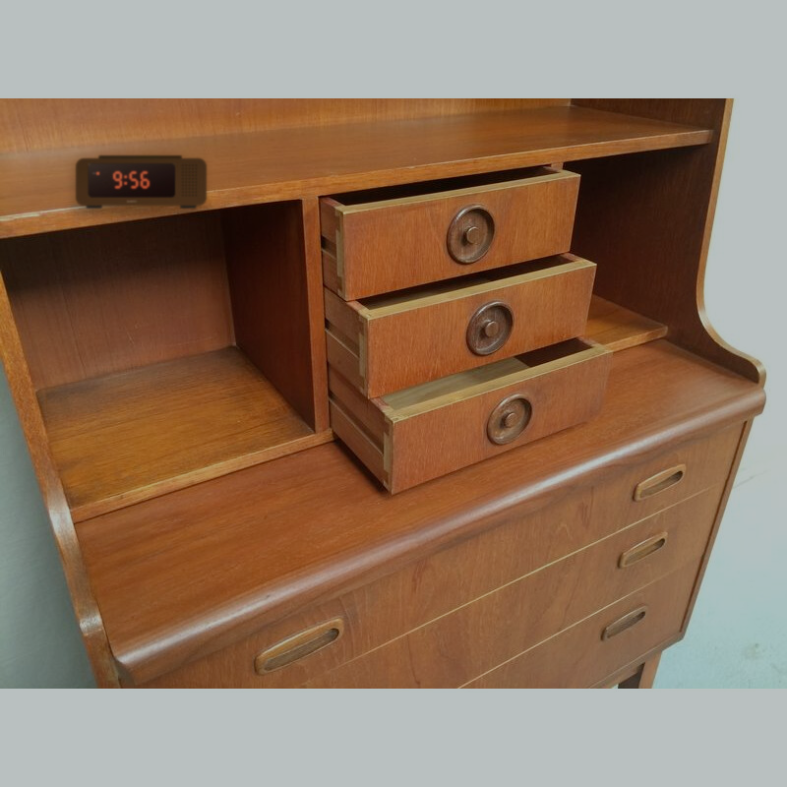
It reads 9h56
